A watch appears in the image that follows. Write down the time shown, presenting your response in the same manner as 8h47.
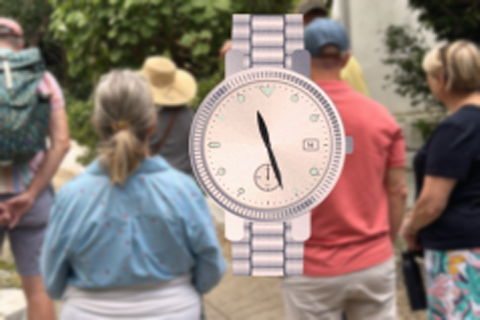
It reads 11h27
